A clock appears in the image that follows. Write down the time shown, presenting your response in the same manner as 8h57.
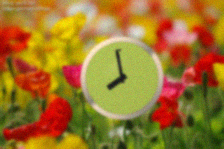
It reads 7h59
